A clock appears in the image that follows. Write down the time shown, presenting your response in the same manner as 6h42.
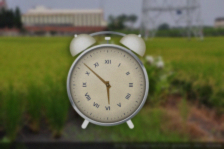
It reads 5h52
